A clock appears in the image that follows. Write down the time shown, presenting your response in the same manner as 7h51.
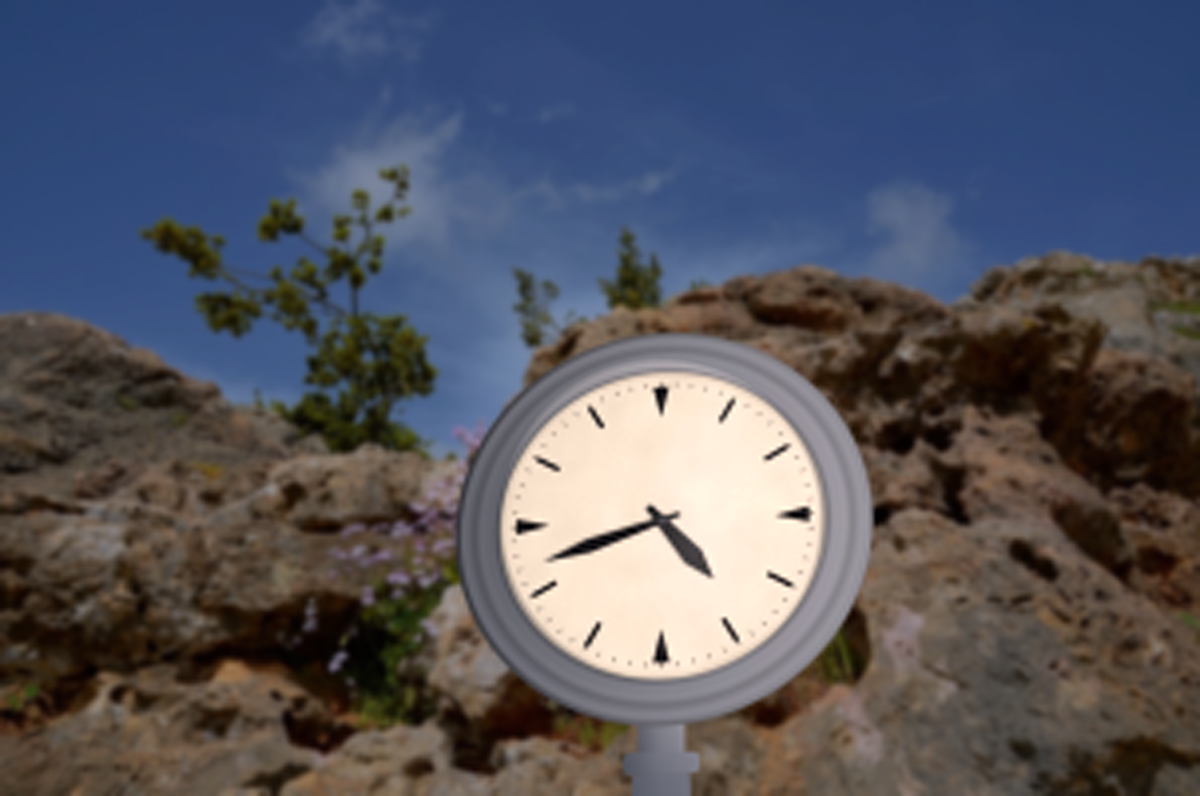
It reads 4h42
